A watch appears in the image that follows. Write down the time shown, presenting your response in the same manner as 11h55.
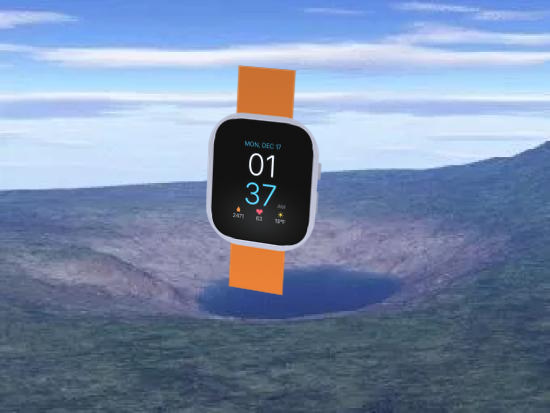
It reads 1h37
